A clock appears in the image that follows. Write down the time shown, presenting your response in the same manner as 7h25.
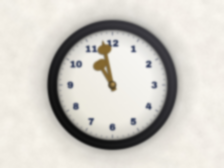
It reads 10h58
